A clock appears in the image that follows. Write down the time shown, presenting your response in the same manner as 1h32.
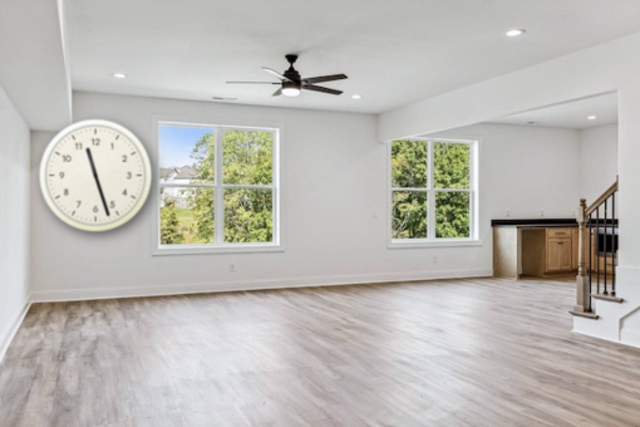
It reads 11h27
